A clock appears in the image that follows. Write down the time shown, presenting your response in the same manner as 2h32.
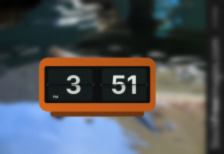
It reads 3h51
